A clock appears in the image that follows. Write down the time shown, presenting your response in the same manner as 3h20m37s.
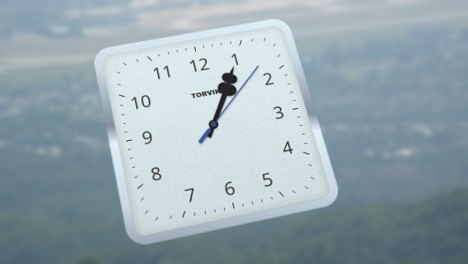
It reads 1h05m08s
